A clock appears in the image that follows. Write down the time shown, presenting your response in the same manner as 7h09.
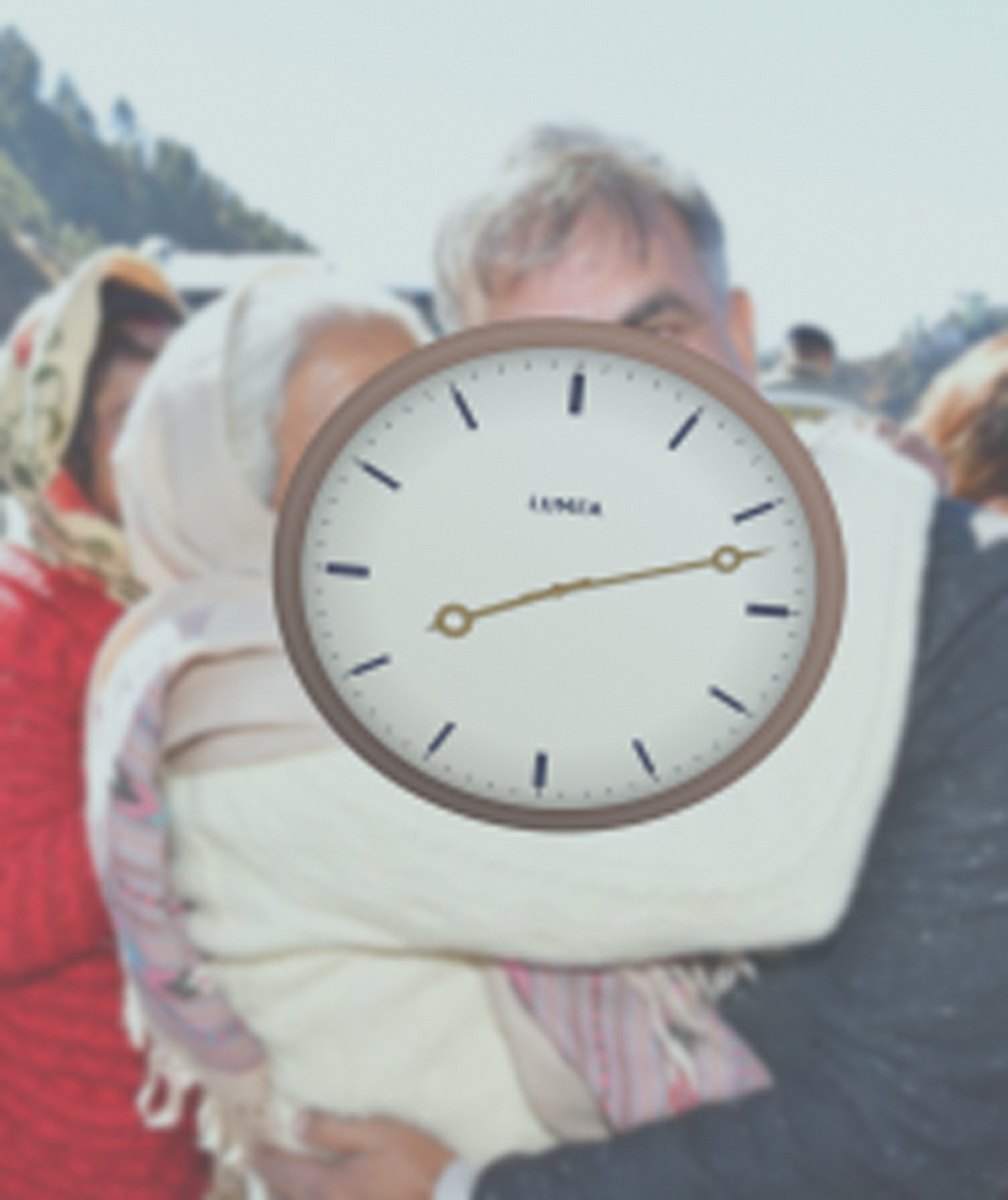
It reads 8h12
